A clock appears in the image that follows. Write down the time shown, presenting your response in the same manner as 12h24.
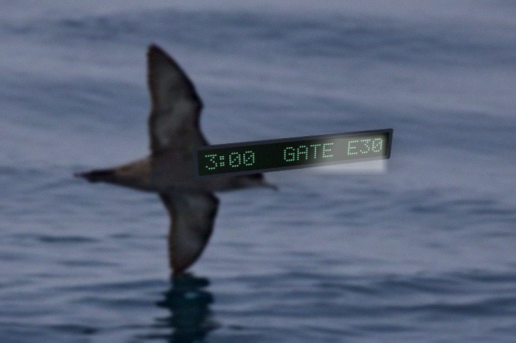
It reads 3h00
